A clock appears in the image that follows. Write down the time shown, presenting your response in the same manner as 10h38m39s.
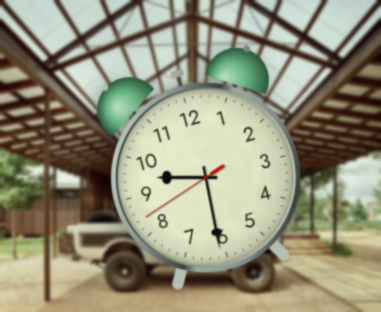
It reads 9h30m42s
